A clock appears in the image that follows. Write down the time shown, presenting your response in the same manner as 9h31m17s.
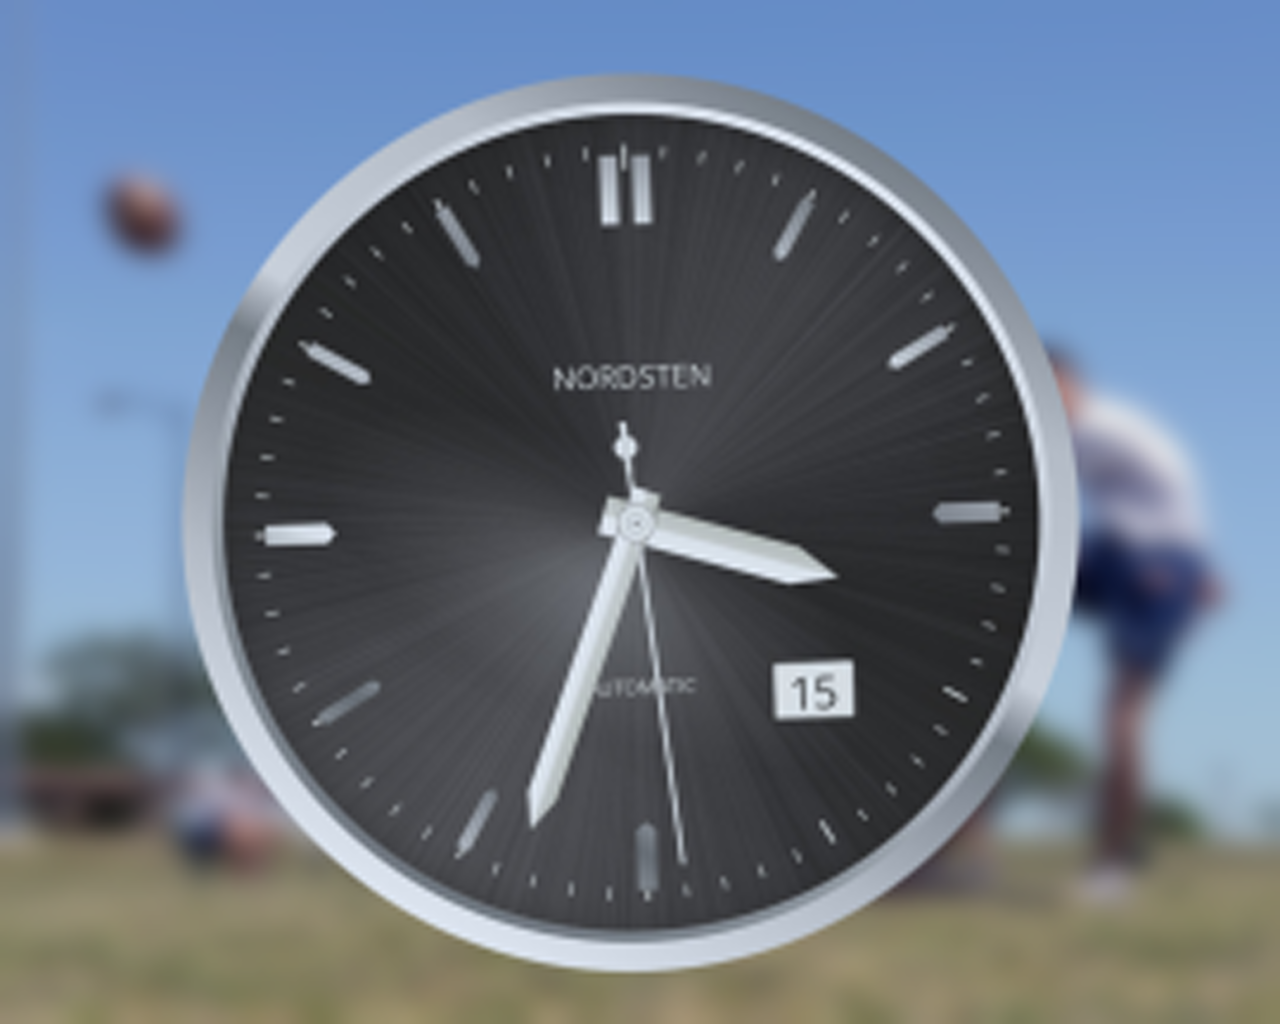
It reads 3h33m29s
